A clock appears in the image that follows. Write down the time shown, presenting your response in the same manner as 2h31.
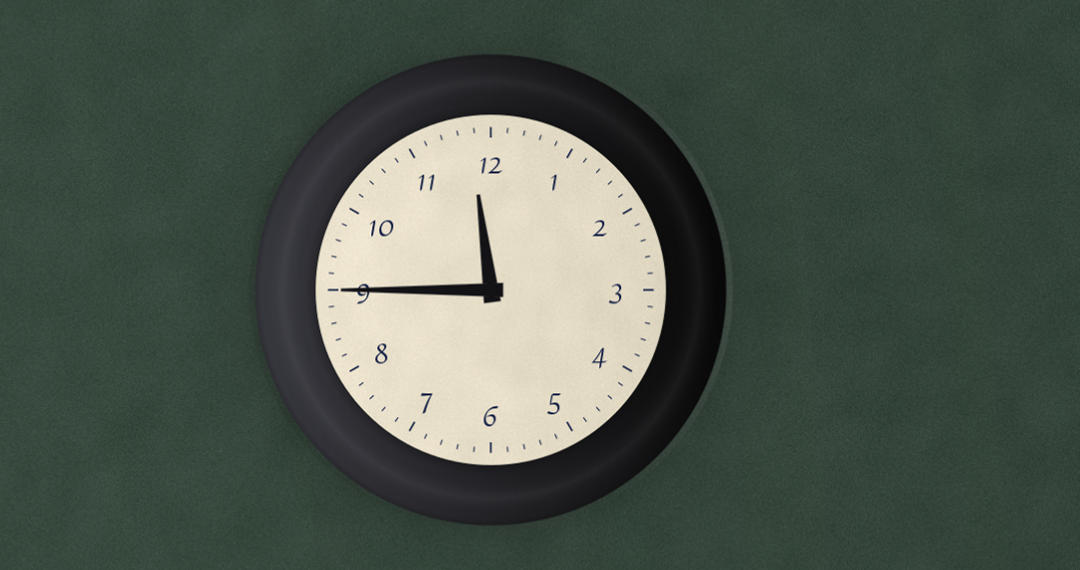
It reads 11h45
